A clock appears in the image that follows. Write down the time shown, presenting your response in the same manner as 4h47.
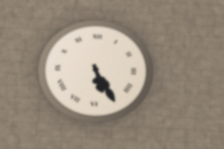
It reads 5h25
